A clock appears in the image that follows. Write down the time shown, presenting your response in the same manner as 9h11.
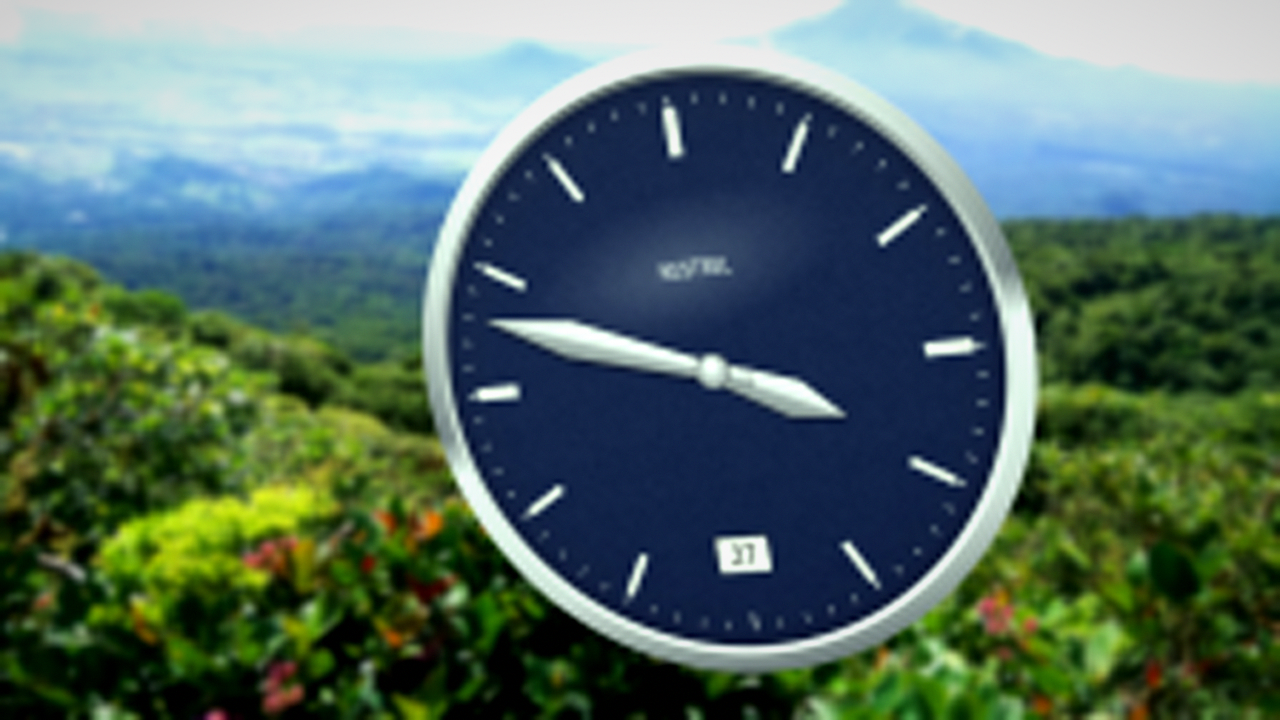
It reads 3h48
